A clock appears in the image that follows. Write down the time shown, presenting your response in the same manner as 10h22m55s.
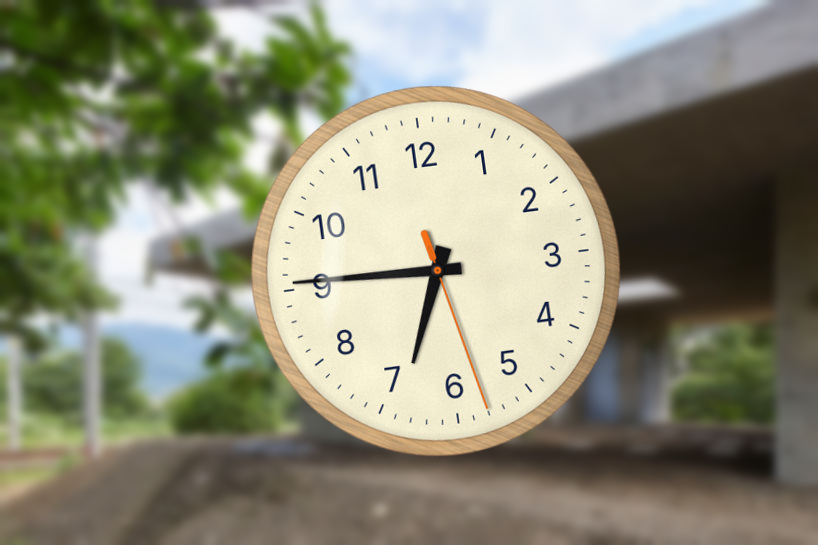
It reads 6h45m28s
